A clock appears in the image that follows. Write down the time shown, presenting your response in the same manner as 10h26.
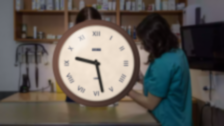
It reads 9h28
